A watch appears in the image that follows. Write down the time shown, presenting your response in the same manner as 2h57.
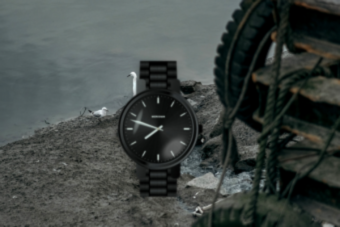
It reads 7h48
